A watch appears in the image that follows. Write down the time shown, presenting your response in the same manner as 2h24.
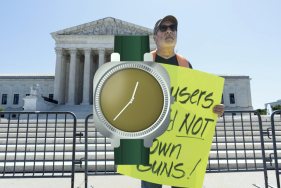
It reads 12h37
